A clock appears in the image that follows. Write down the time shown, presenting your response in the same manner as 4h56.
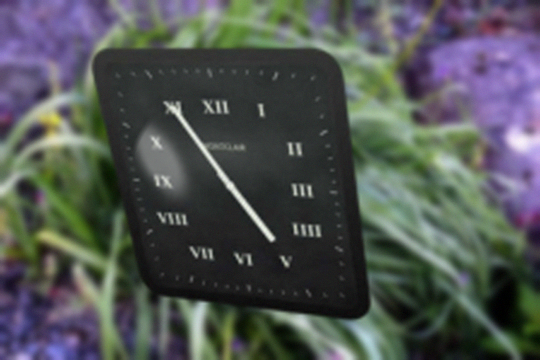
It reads 4h55
